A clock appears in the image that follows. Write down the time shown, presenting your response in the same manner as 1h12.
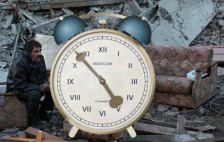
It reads 4h53
